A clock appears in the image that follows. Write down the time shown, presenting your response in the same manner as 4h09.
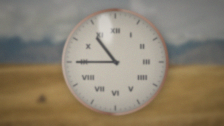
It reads 10h45
